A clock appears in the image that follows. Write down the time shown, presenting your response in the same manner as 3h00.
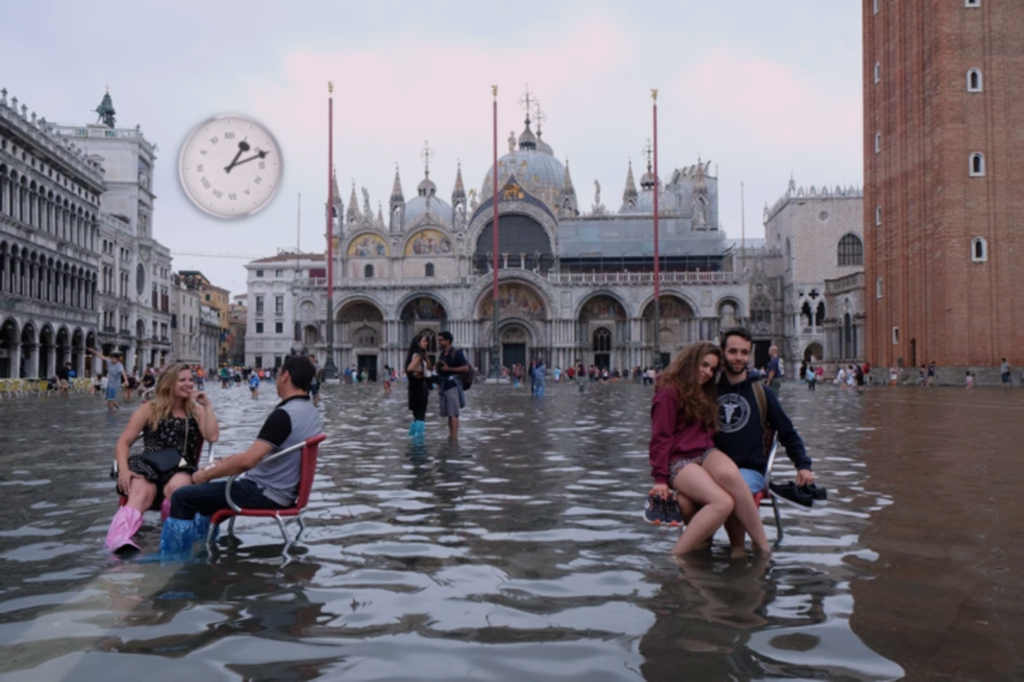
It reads 1h12
